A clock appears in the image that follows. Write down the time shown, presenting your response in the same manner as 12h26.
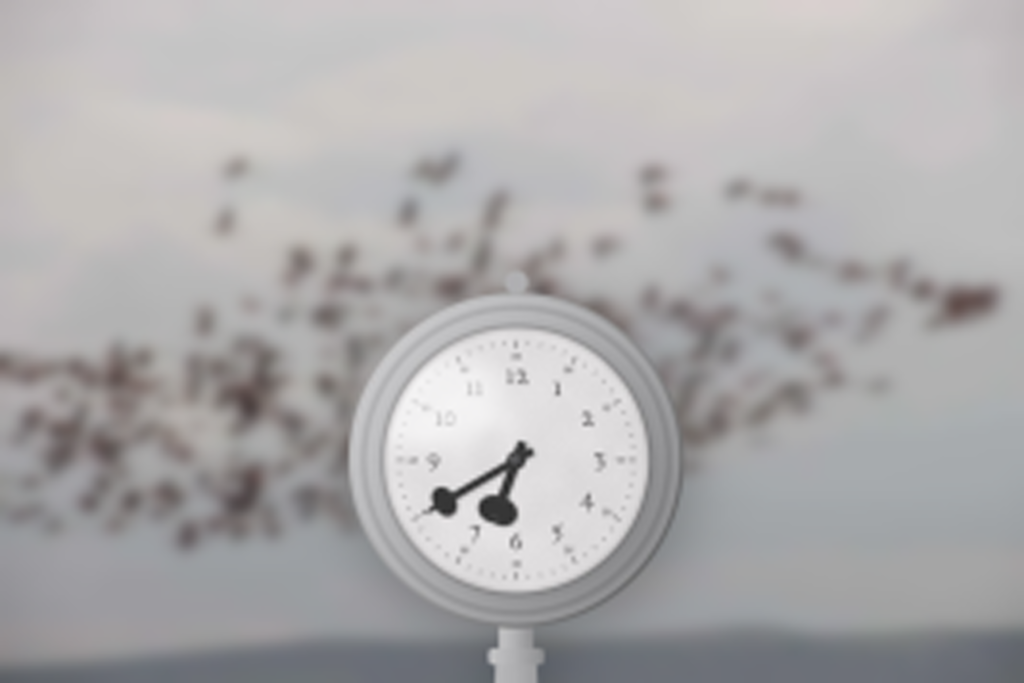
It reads 6h40
